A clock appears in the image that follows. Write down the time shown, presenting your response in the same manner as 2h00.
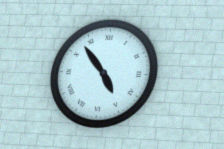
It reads 4h53
